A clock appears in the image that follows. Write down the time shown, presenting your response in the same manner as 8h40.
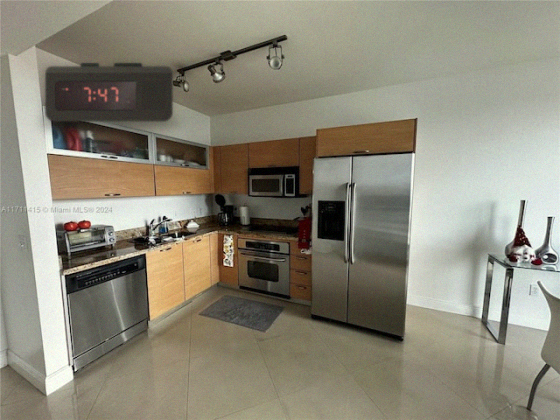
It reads 7h47
